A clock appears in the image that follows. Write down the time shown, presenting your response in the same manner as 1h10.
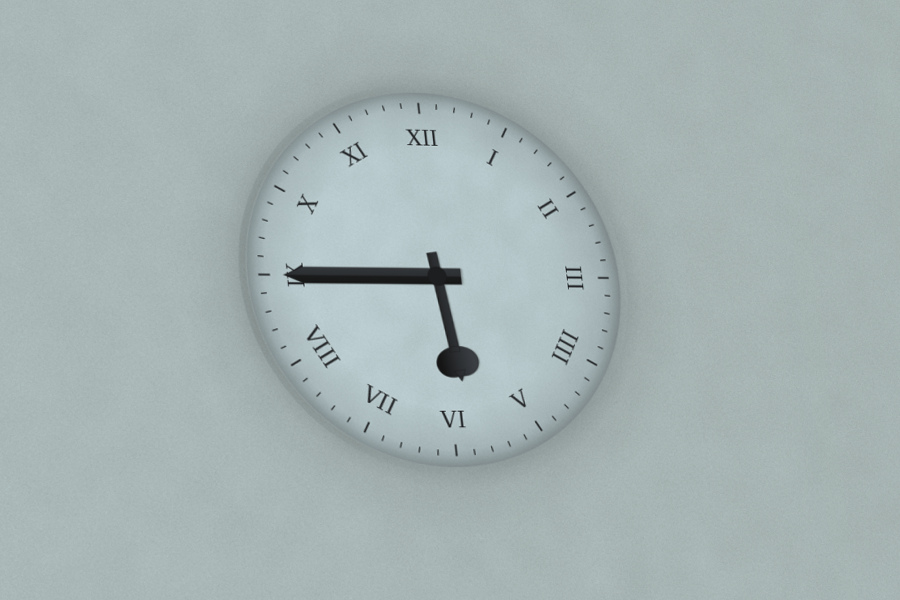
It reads 5h45
